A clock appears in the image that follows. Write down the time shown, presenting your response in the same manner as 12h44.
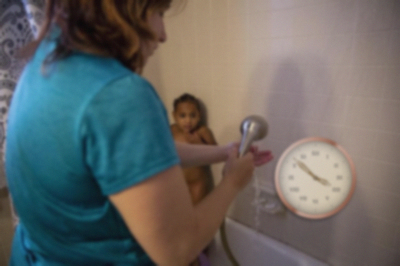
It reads 3h52
